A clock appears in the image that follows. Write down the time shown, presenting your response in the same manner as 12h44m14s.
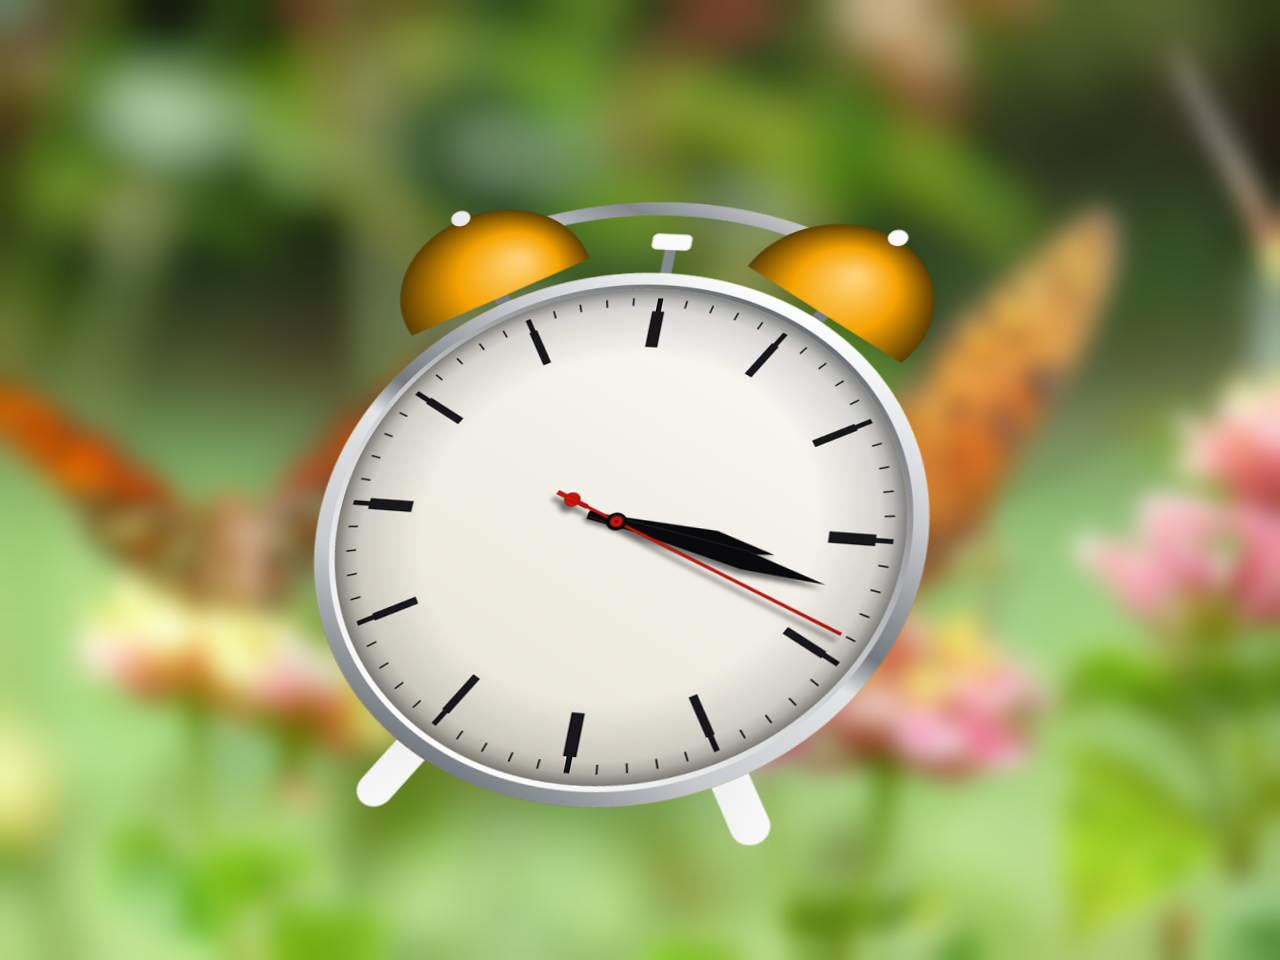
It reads 3h17m19s
